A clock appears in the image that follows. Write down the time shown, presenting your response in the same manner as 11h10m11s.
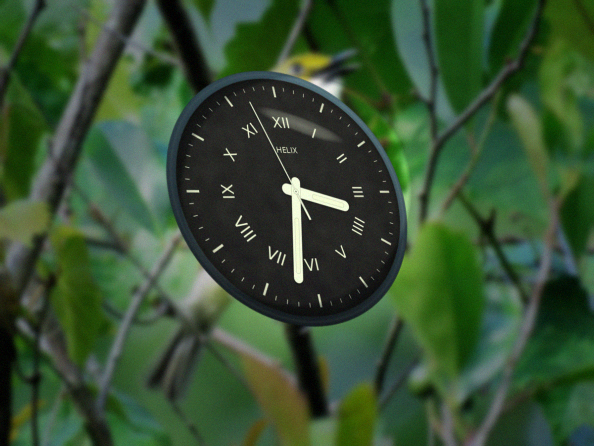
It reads 3h31m57s
